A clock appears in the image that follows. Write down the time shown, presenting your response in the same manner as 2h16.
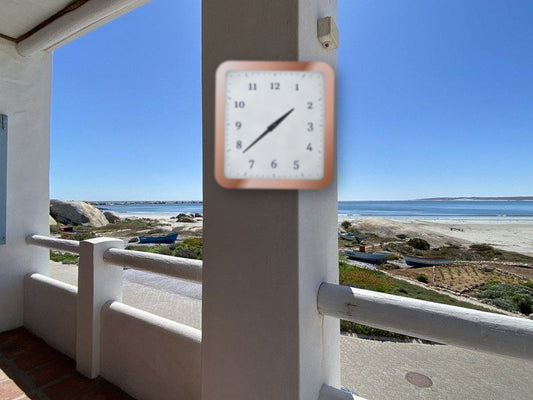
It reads 1h38
